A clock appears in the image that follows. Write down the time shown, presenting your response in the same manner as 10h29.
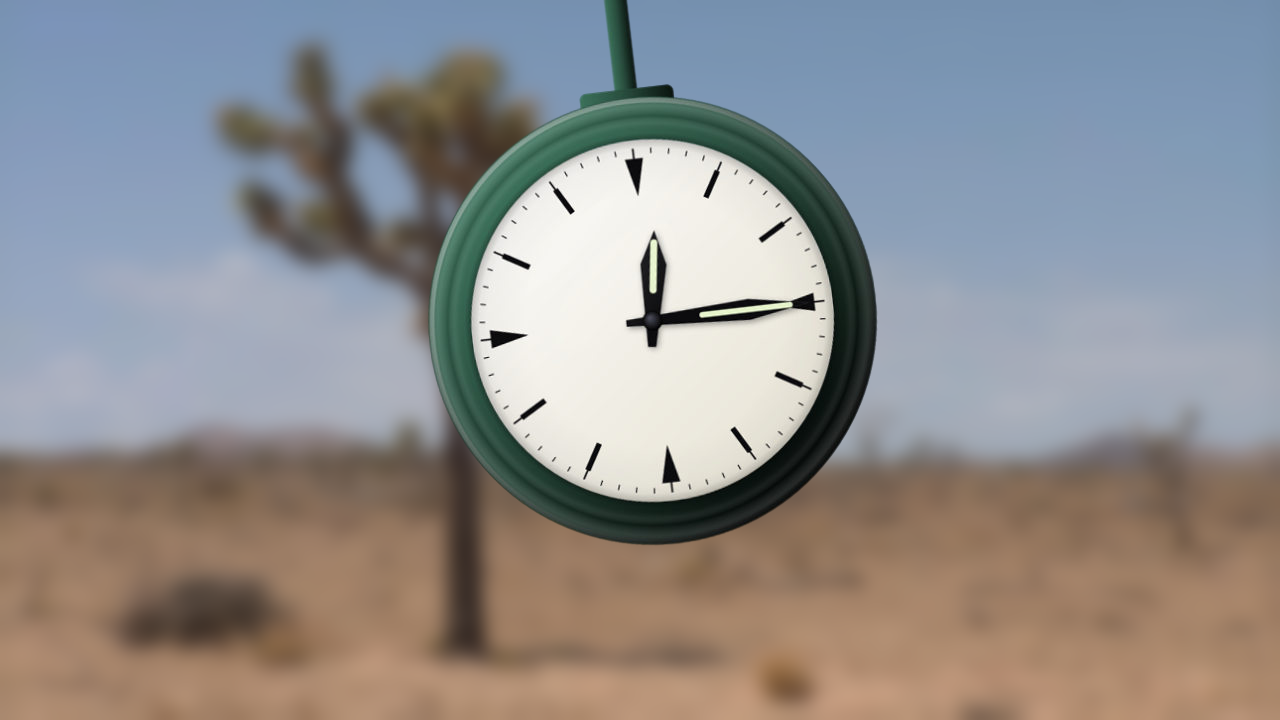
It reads 12h15
